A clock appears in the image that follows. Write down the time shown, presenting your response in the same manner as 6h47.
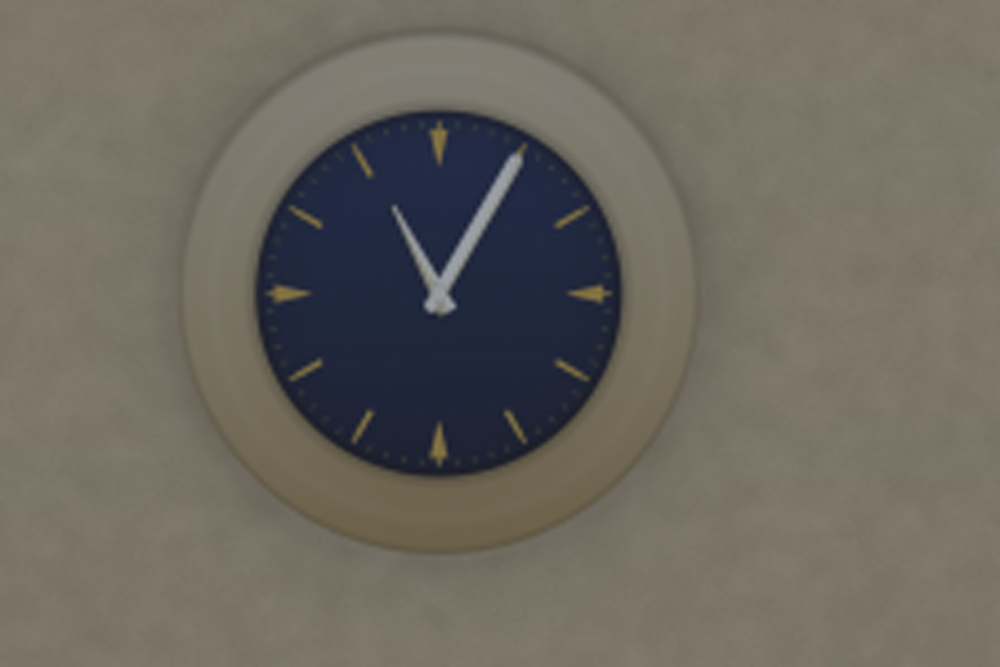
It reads 11h05
